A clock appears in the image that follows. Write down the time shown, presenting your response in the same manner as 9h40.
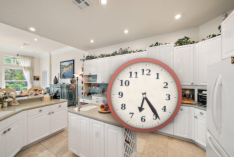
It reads 6h24
